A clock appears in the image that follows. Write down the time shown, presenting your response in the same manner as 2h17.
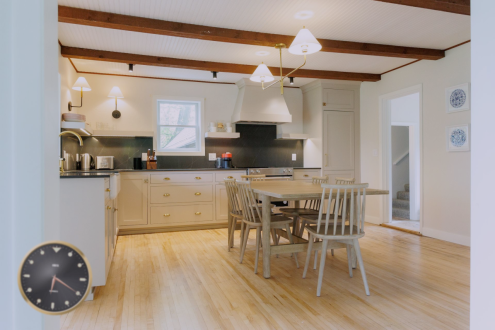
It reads 6h20
